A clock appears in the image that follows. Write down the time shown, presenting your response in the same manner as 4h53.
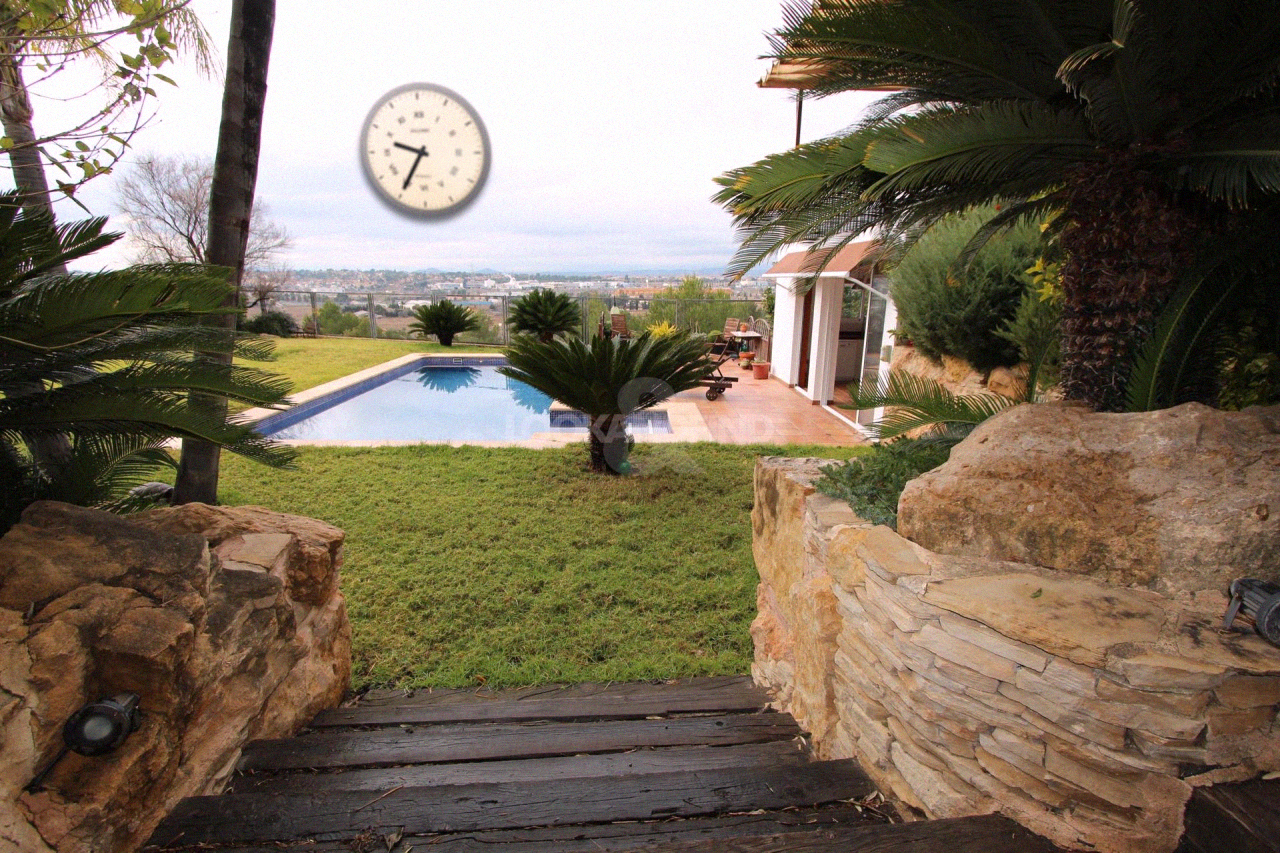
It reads 9h35
